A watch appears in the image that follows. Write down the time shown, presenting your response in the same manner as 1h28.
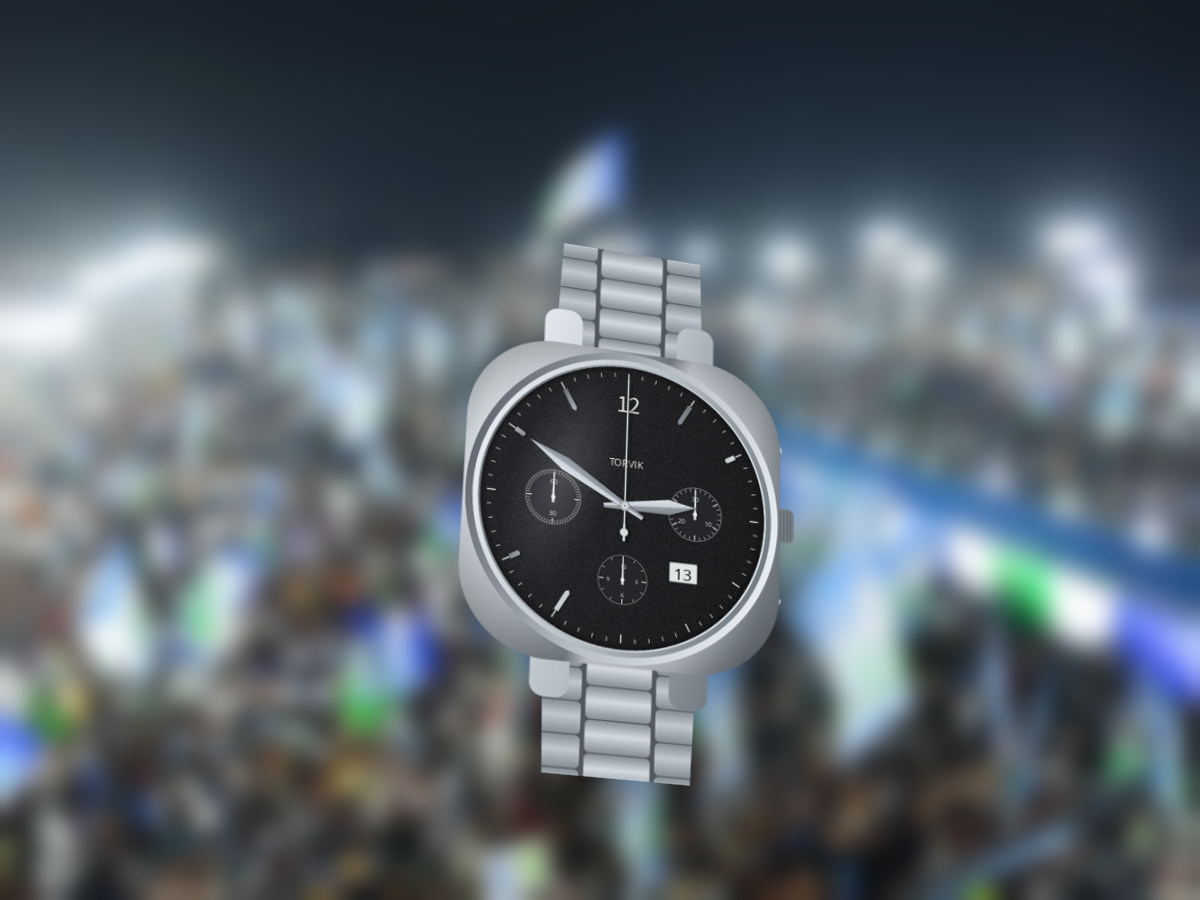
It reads 2h50
